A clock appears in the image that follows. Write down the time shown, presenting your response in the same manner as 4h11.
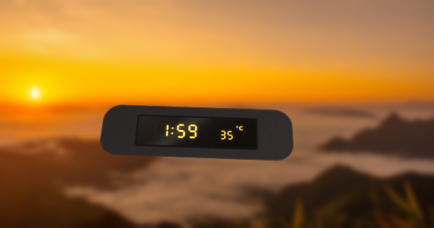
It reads 1h59
